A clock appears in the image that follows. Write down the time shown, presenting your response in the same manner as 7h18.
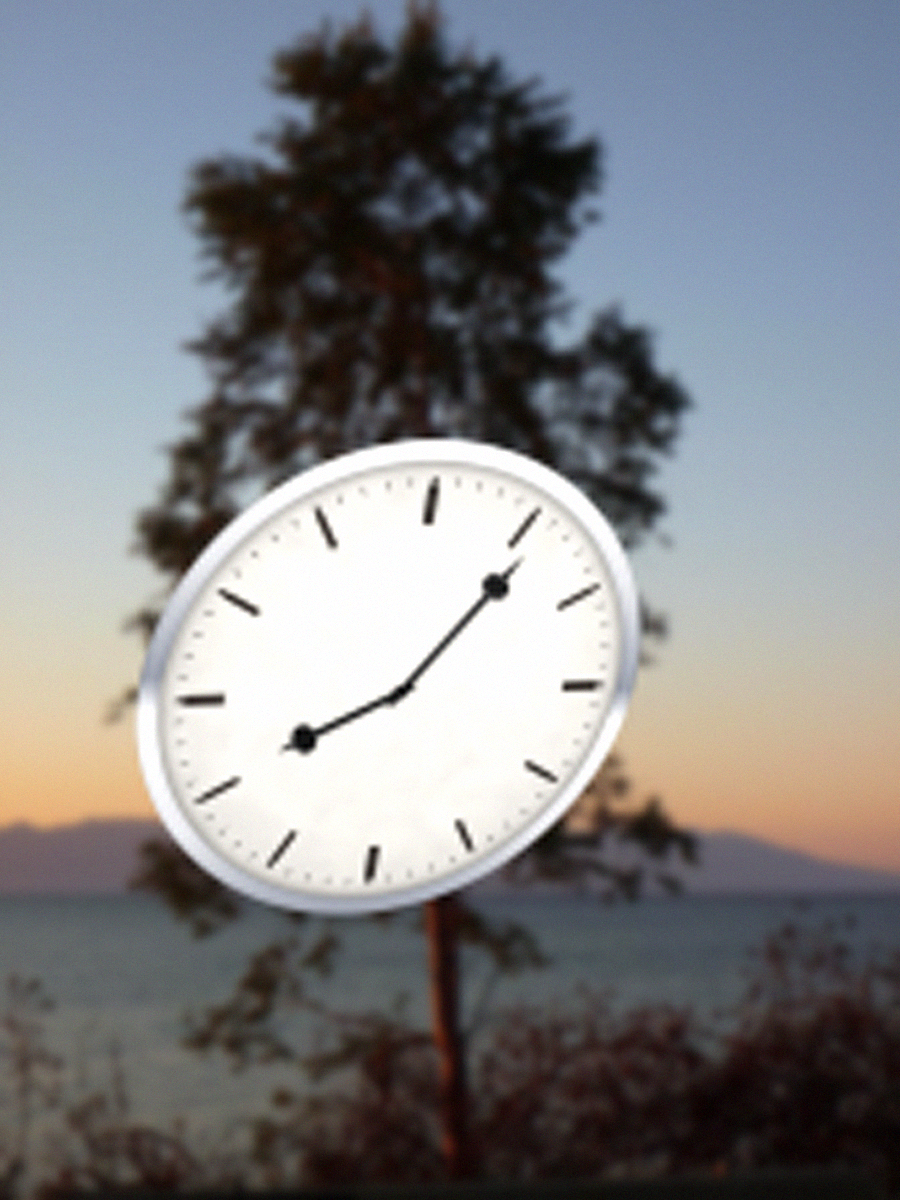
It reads 8h06
